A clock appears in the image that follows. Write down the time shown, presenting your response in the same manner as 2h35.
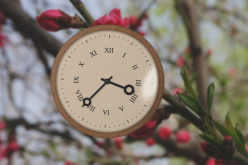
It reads 3h37
